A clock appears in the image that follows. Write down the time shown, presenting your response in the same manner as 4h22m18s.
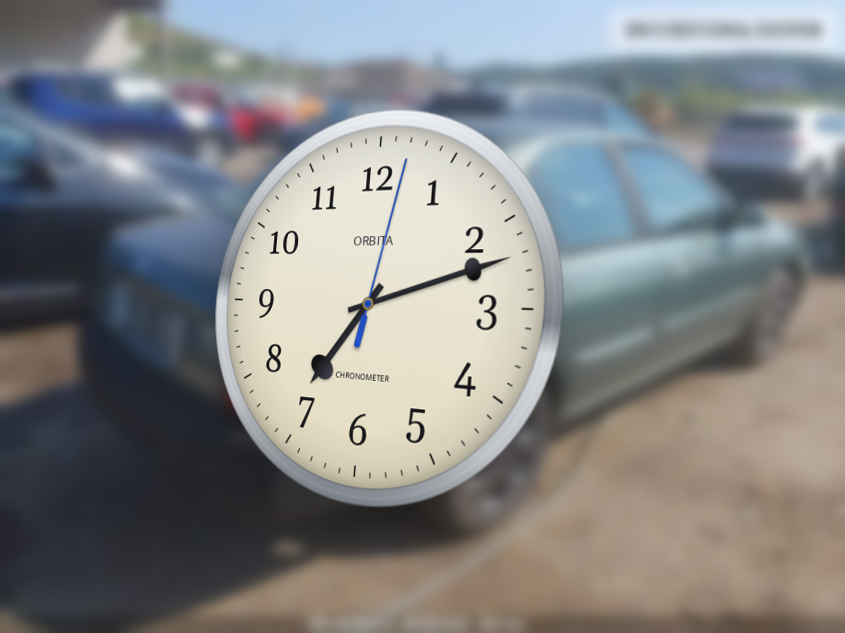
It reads 7h12m02s
